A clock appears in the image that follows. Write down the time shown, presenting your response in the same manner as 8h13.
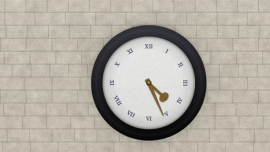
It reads 4h26
